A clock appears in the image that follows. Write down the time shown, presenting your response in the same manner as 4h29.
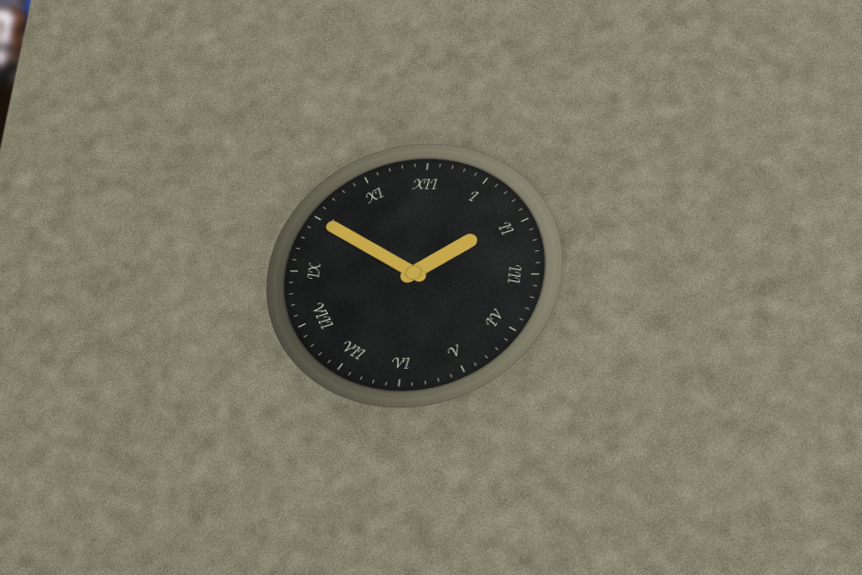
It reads 1h50
